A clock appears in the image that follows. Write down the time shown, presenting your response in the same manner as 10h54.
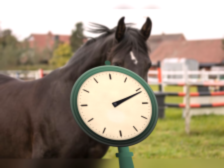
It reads 2h11
